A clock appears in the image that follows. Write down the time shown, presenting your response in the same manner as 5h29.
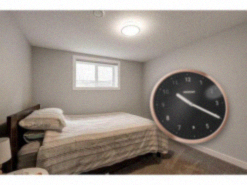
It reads 10h20
